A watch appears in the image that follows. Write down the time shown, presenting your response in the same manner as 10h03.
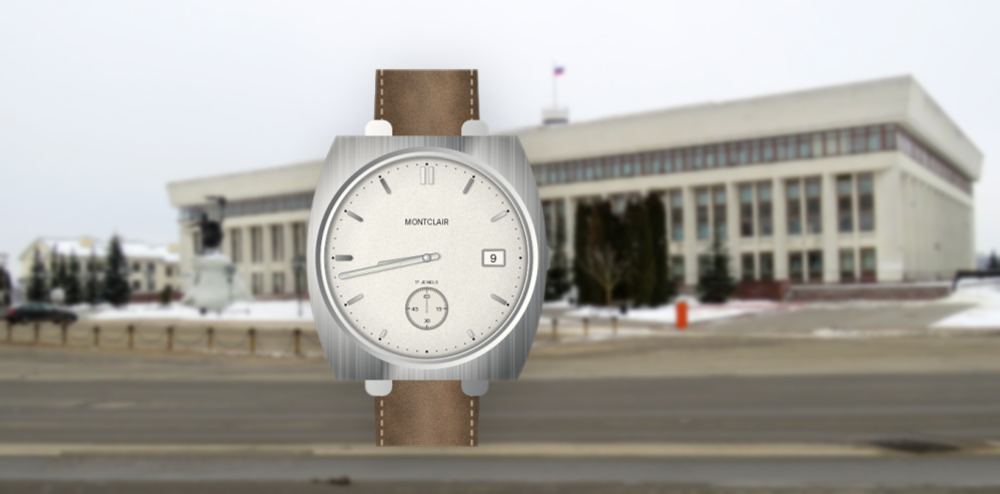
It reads 8h43
